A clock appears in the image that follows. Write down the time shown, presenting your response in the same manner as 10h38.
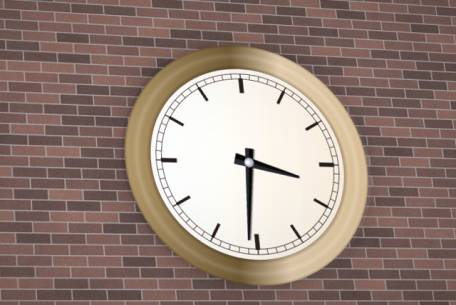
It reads 3h31
